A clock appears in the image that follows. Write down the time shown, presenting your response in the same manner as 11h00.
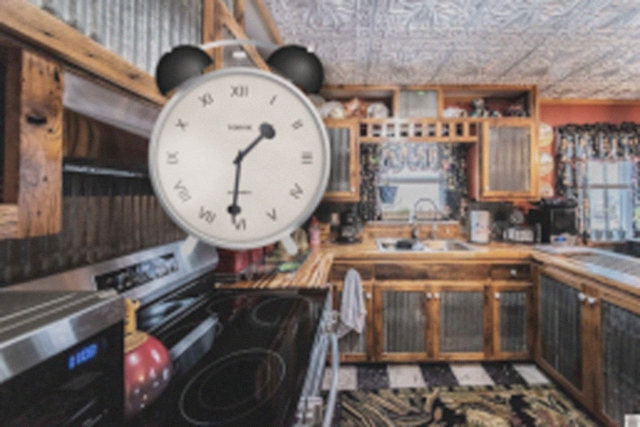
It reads 1h31
